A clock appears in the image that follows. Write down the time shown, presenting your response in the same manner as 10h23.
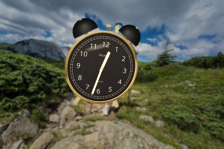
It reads 12h32
